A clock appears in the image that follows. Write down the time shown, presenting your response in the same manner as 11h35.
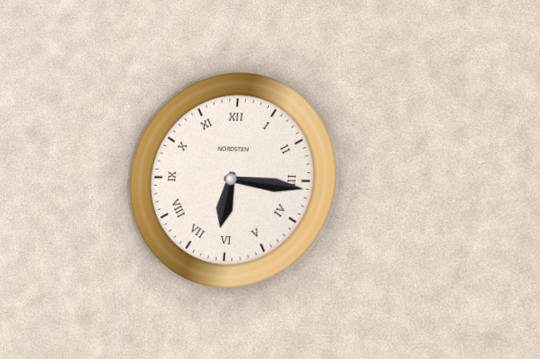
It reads 6h16
